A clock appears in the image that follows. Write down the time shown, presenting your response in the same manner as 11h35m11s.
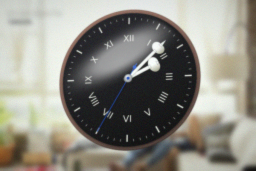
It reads 2h07m35s
